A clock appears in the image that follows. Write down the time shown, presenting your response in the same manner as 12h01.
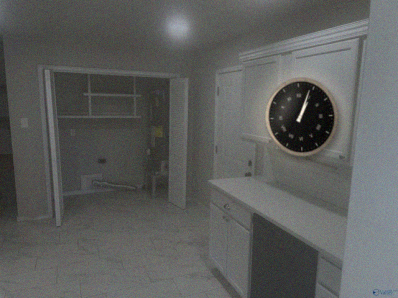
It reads 1h04
